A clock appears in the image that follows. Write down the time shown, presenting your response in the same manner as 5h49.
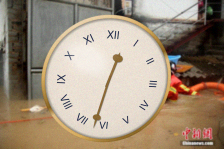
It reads 12h32
